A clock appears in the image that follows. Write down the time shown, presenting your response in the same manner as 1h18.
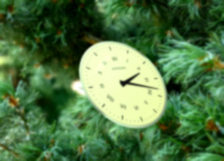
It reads 2h18
